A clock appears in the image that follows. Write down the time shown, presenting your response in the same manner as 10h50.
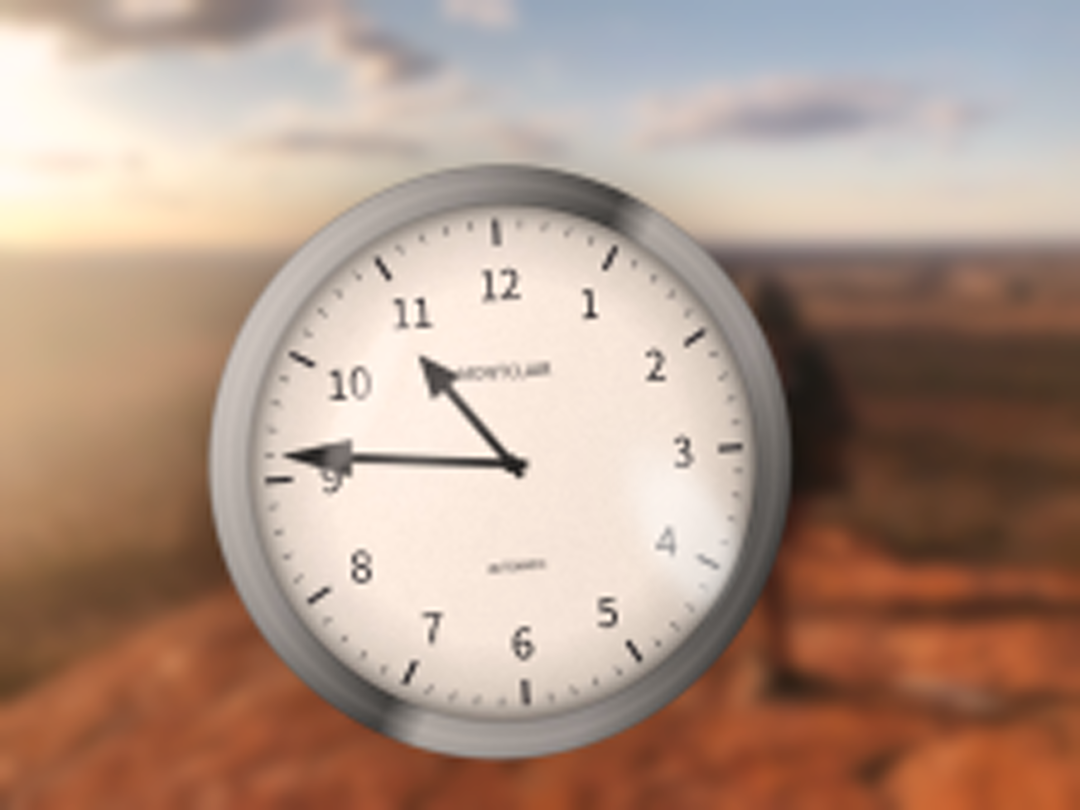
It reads 10h46
